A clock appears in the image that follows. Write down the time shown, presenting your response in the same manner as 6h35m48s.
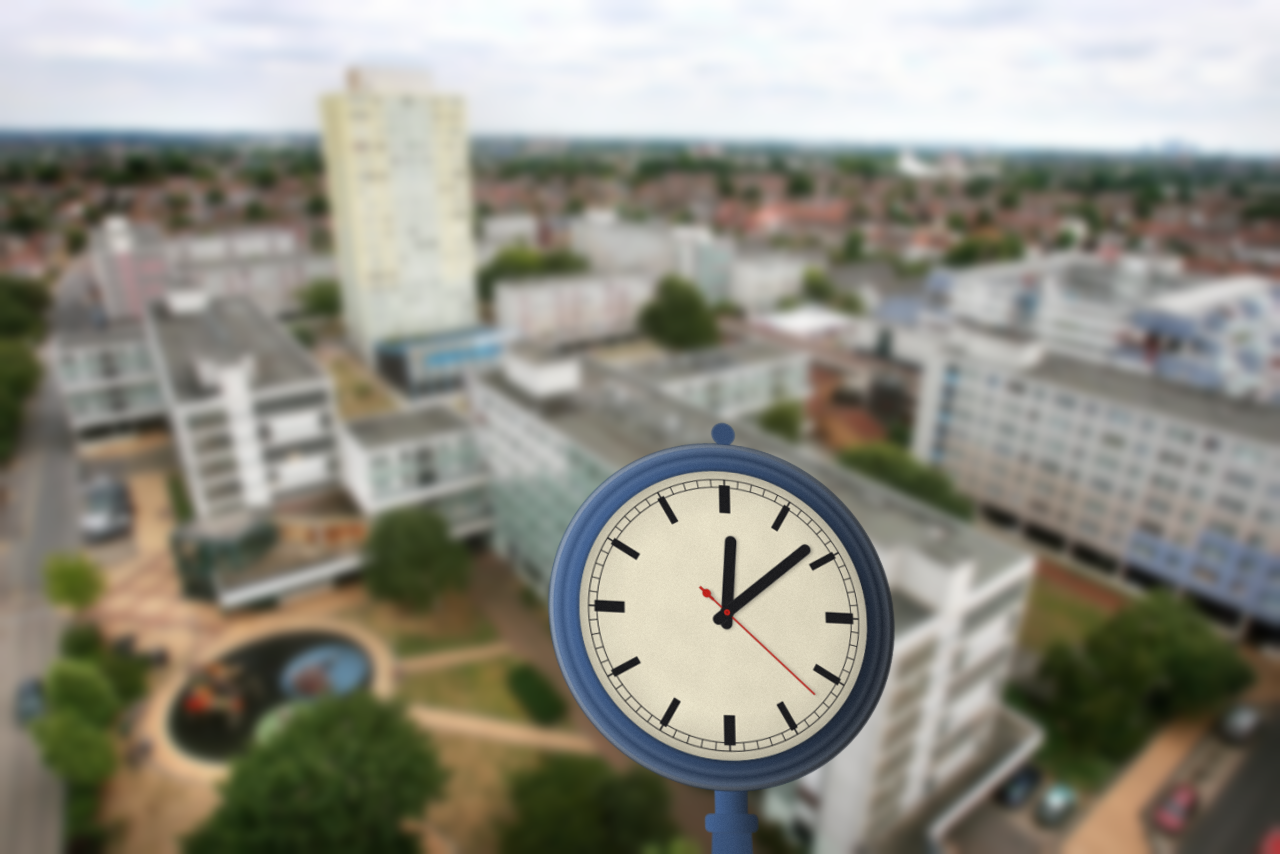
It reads 12h08m22s
